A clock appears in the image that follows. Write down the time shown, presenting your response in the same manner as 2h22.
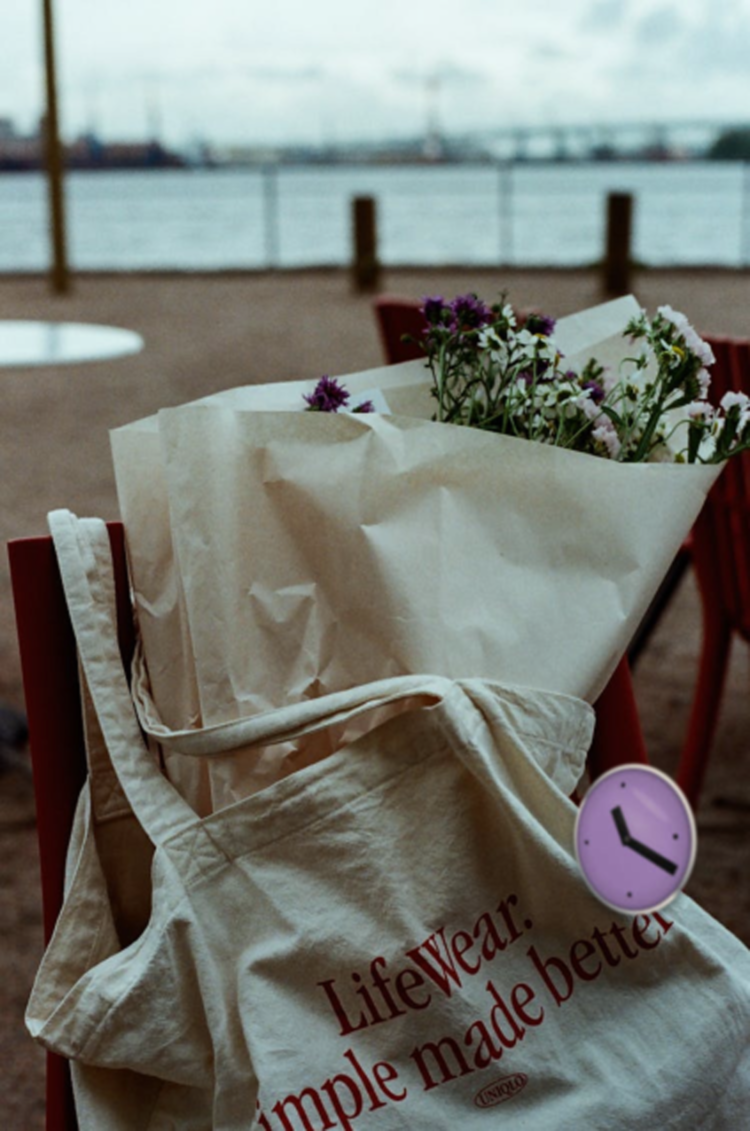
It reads 11h20
